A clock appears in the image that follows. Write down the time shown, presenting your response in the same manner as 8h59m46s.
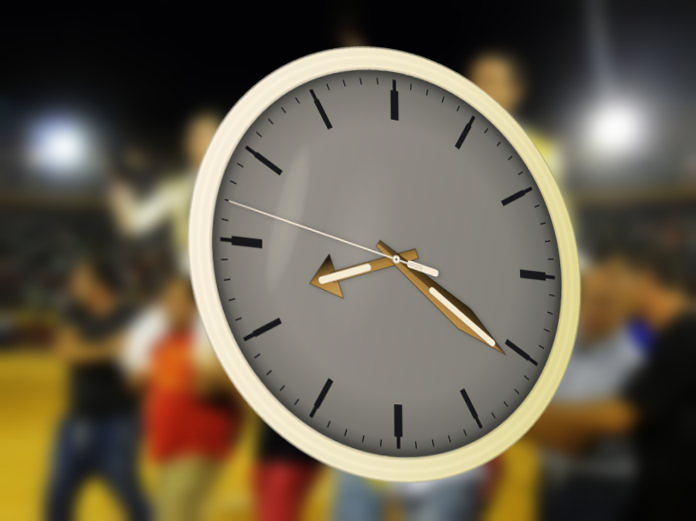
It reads 8h20m47s
